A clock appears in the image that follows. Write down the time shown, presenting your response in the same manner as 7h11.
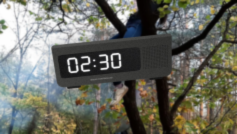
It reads 2h30
